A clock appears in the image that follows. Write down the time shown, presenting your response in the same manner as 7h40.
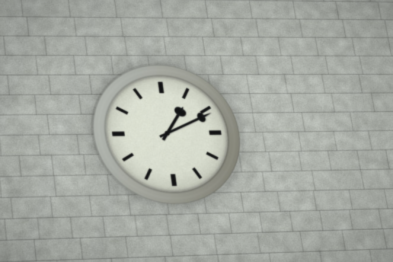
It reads 1h11
